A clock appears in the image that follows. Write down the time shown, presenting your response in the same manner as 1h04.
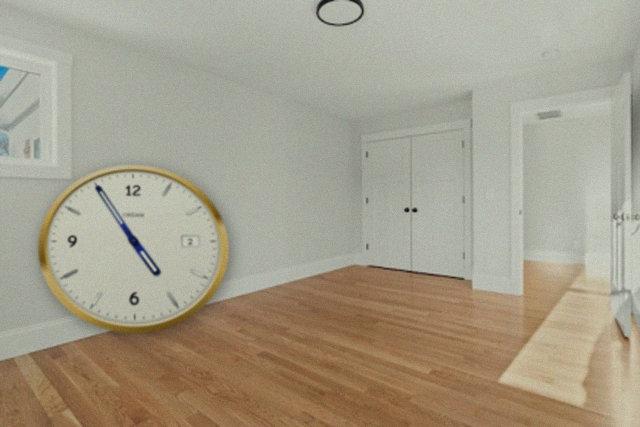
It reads 4h55
